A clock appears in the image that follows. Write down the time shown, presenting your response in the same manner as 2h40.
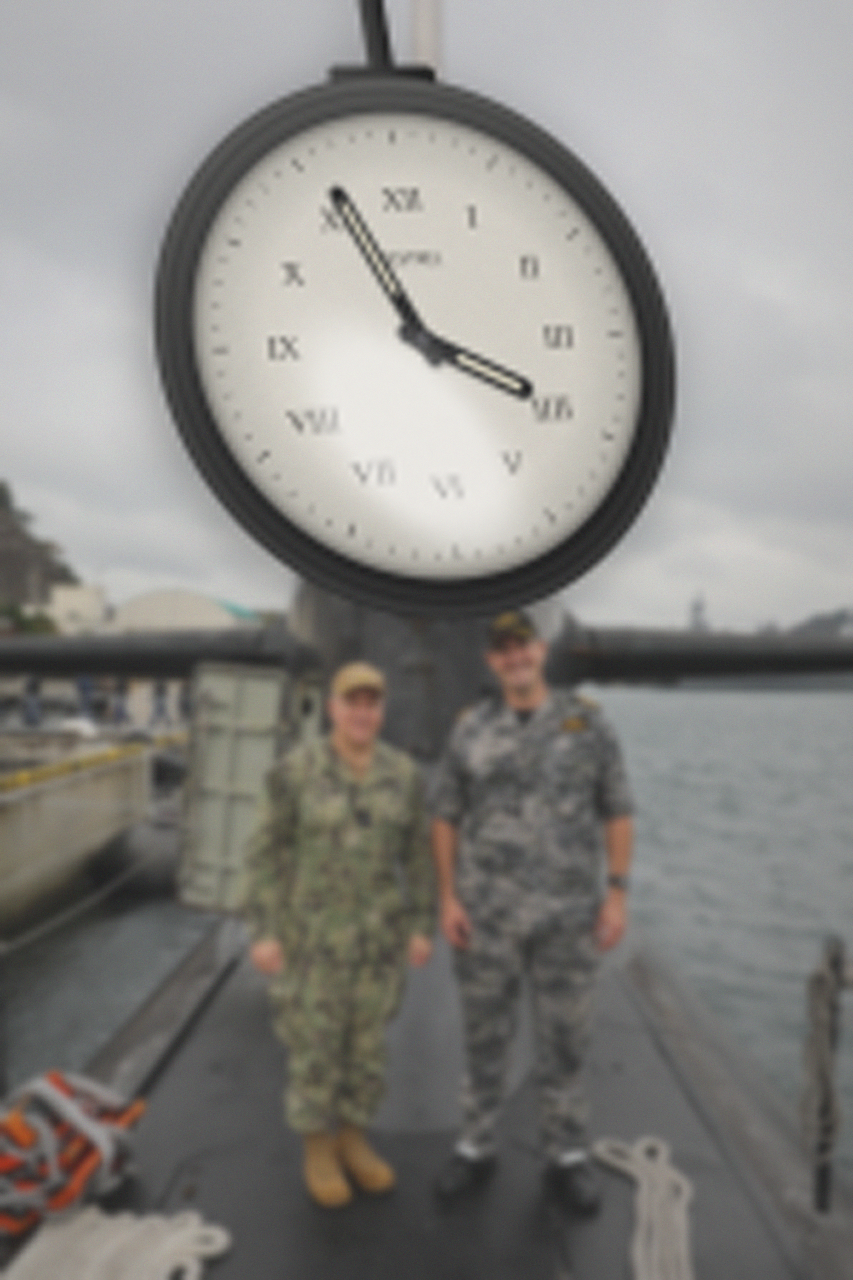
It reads 3h56
